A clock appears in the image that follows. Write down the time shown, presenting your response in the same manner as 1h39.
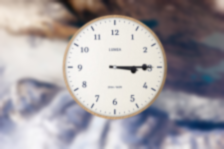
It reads 3h15
